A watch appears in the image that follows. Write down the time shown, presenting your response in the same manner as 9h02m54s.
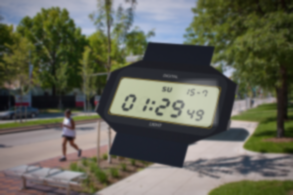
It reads 1h29m49s
